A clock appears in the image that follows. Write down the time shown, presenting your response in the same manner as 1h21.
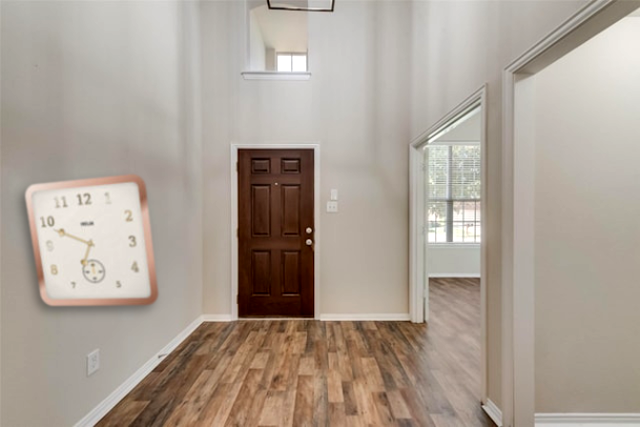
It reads 6h49
